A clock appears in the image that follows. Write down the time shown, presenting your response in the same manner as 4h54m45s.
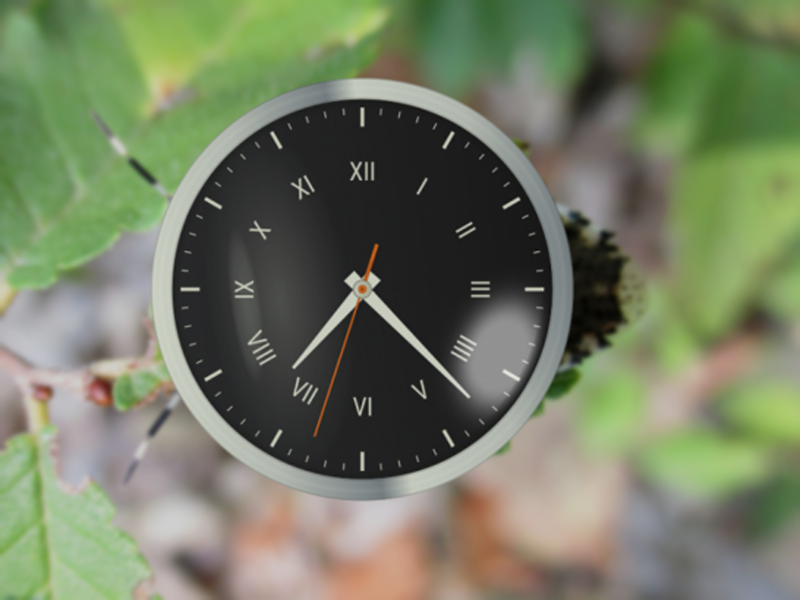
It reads 7h22m33s
